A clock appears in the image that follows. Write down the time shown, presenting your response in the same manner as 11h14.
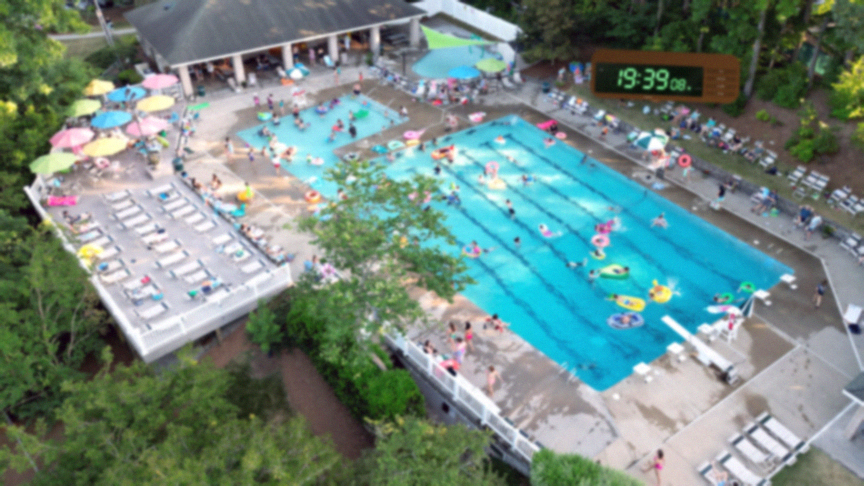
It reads 19h39
